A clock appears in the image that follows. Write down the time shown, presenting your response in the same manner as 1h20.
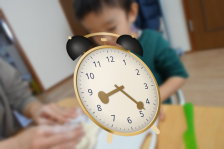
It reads 8h23
